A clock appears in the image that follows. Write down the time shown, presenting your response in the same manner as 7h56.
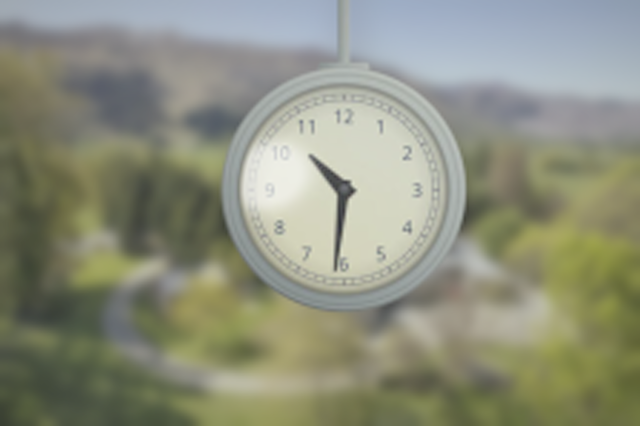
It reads 10h31
